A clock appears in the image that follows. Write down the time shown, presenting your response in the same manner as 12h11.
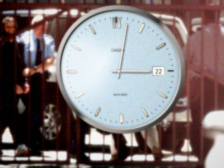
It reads 3h02
